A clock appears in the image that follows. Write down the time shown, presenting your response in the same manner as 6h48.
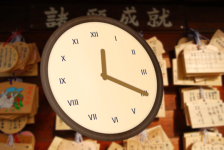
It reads 12h20
